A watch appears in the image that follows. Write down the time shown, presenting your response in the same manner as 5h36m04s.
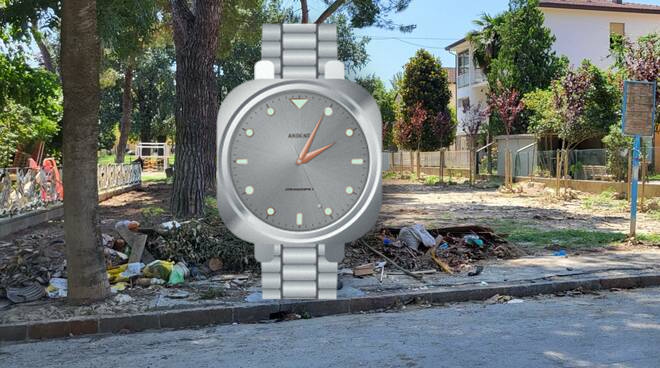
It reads 2h04m26s
